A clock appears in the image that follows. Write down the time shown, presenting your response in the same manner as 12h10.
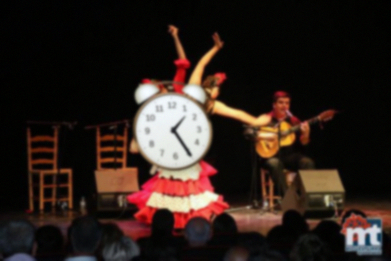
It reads 1h25
